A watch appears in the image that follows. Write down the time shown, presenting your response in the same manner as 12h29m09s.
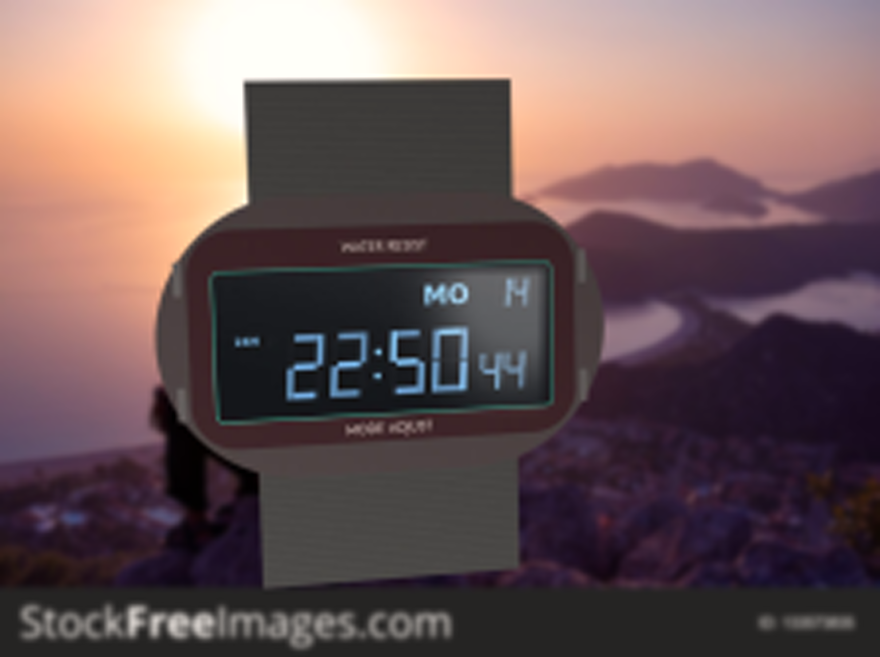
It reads 22h50m44s
